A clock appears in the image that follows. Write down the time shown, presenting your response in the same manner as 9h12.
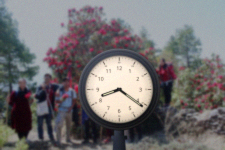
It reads 8h21
